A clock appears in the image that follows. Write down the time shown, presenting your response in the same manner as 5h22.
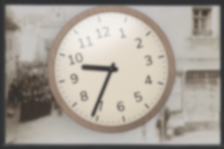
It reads 9h36
